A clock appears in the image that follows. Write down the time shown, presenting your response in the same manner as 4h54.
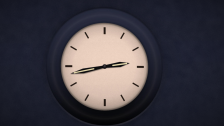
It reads 2h43
